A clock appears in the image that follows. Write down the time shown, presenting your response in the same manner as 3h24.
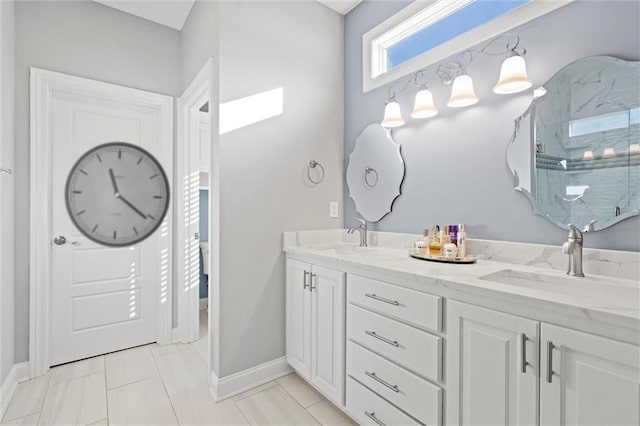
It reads 11h21
